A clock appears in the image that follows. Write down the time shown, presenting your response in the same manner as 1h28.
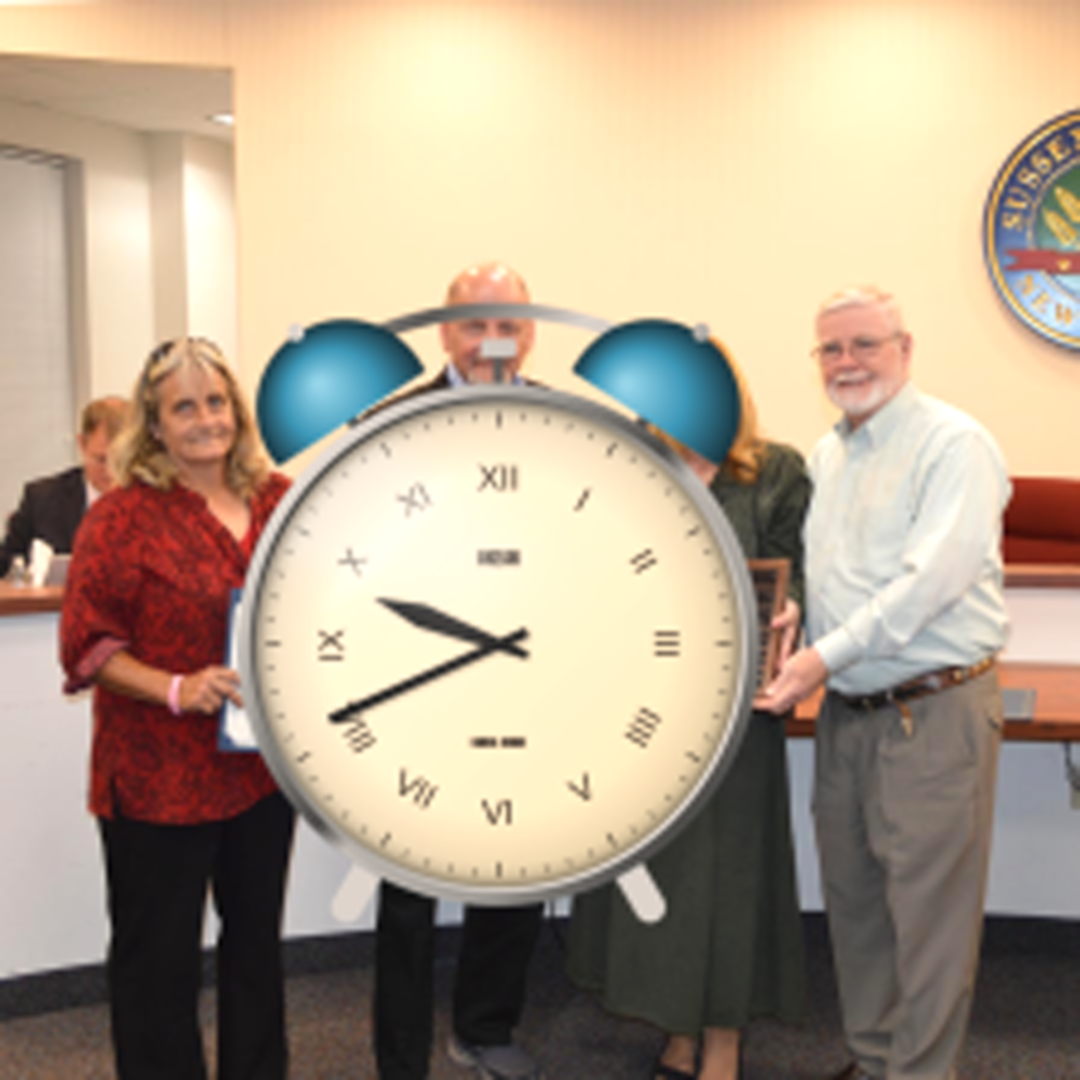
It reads 9h41
